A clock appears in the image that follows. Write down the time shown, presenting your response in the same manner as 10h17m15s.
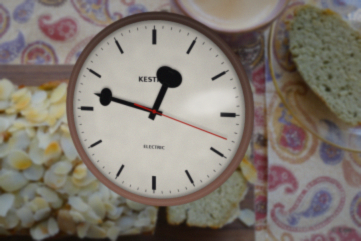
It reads 12h47m18s
